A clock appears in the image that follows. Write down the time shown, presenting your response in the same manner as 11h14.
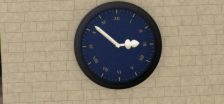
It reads 2h52
